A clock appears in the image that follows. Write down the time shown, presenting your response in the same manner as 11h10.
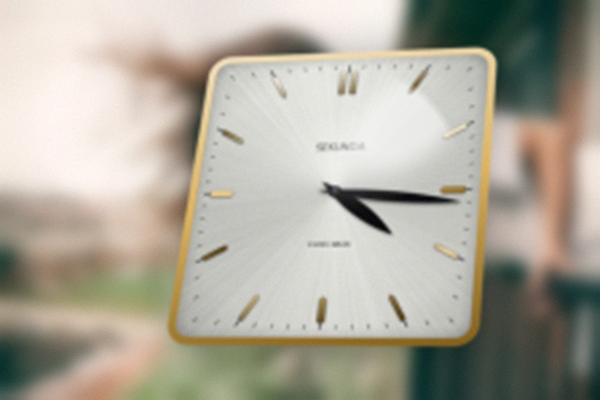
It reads 4h16
